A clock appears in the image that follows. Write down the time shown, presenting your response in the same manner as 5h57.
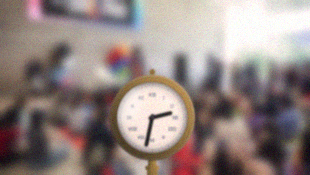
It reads 2h32
